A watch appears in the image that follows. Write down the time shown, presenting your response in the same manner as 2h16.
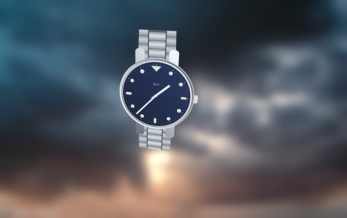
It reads 1h37
